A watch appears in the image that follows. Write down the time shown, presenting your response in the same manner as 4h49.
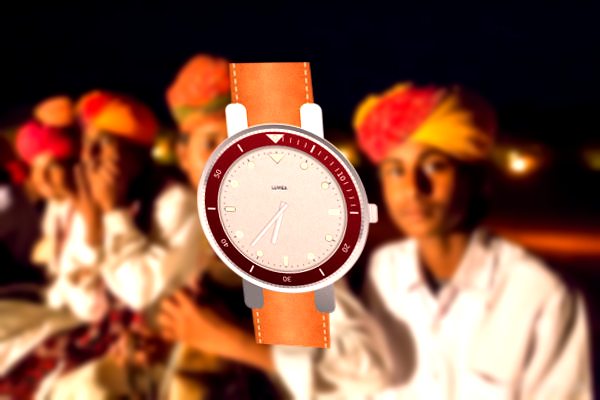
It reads 6h37
